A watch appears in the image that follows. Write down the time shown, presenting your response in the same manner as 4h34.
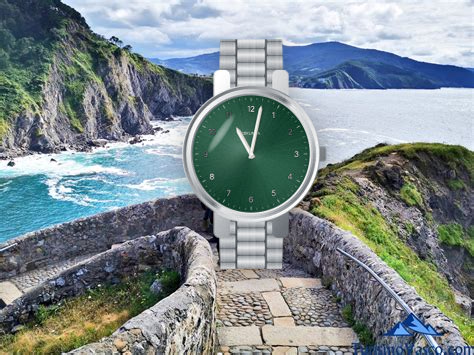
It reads 11h02
